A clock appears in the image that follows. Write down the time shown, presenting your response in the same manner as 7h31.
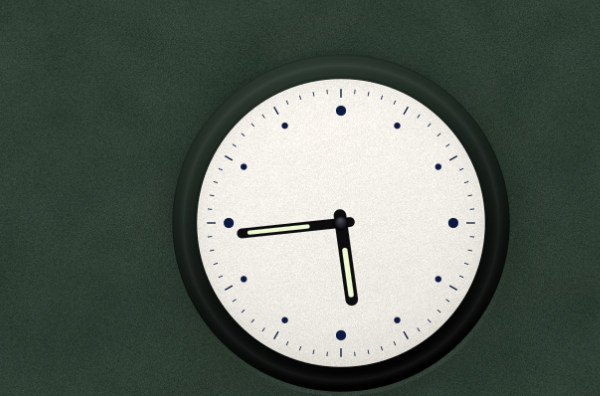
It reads 5h44
